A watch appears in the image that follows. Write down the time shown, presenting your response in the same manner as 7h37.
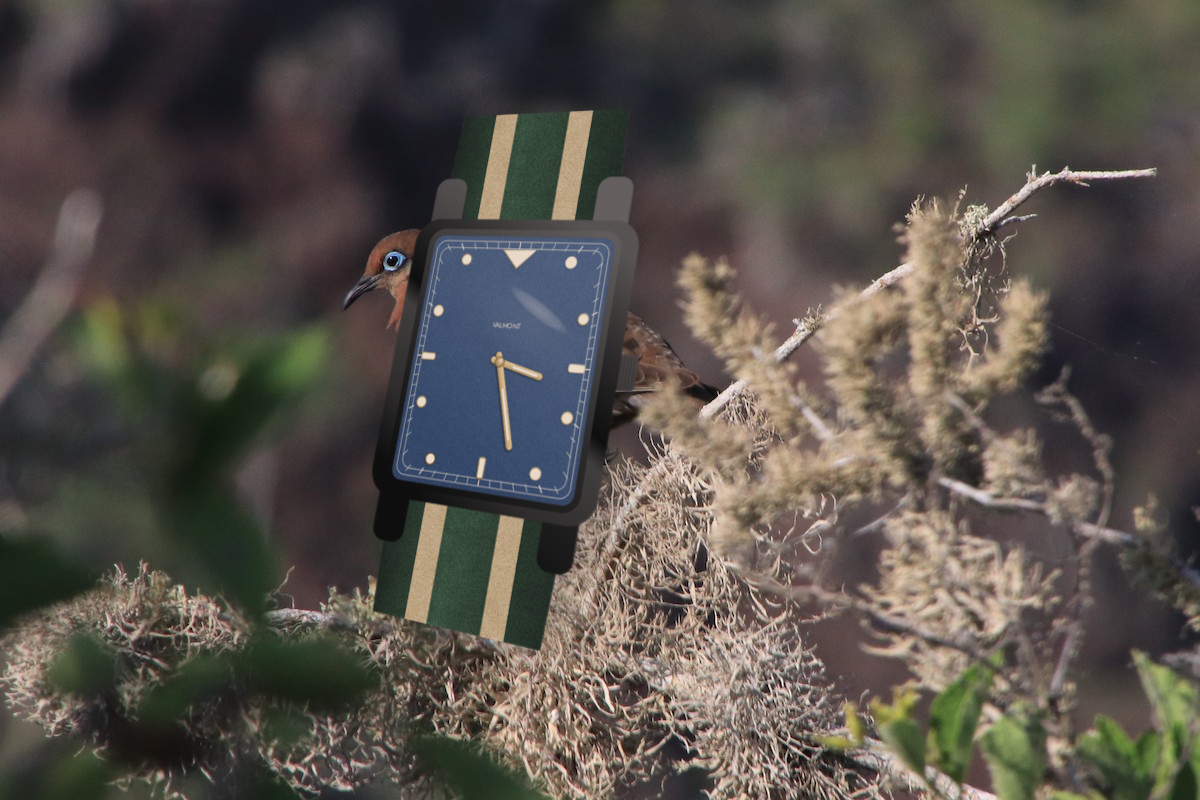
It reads 3h27
